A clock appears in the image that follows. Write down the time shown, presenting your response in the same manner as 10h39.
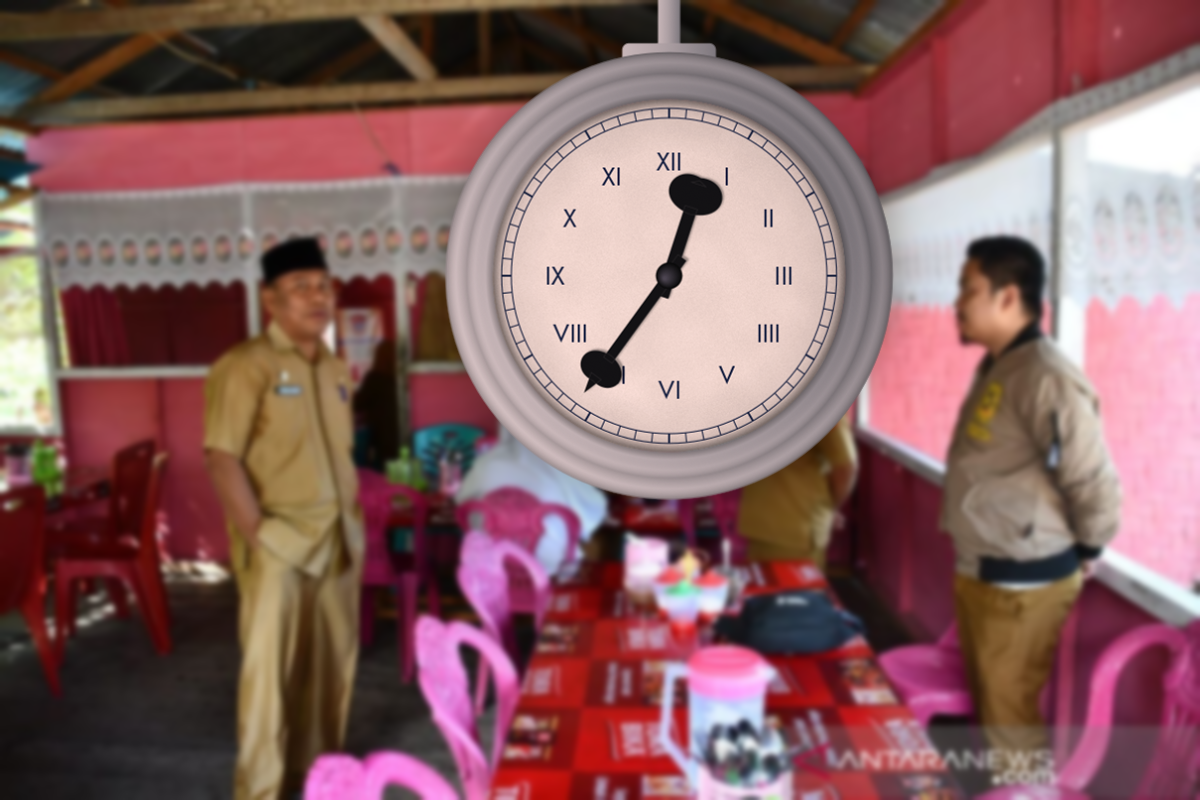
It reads 12h36
